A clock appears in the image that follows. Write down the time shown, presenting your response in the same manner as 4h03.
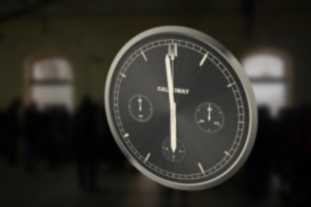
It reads 5h59
